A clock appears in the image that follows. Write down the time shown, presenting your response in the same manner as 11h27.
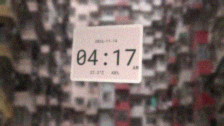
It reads 4h17
